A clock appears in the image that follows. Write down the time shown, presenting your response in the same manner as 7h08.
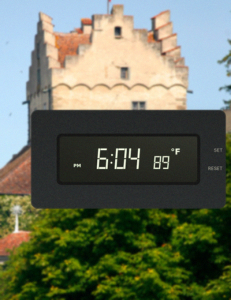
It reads 6h04
